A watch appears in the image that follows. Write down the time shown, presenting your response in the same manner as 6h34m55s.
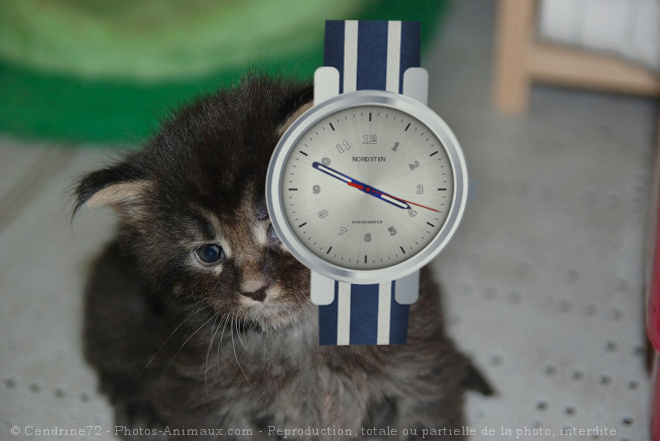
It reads 3h49m18s
